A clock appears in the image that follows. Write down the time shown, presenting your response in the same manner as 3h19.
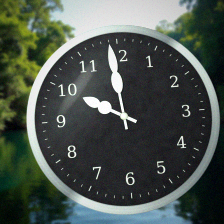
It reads 9h59
